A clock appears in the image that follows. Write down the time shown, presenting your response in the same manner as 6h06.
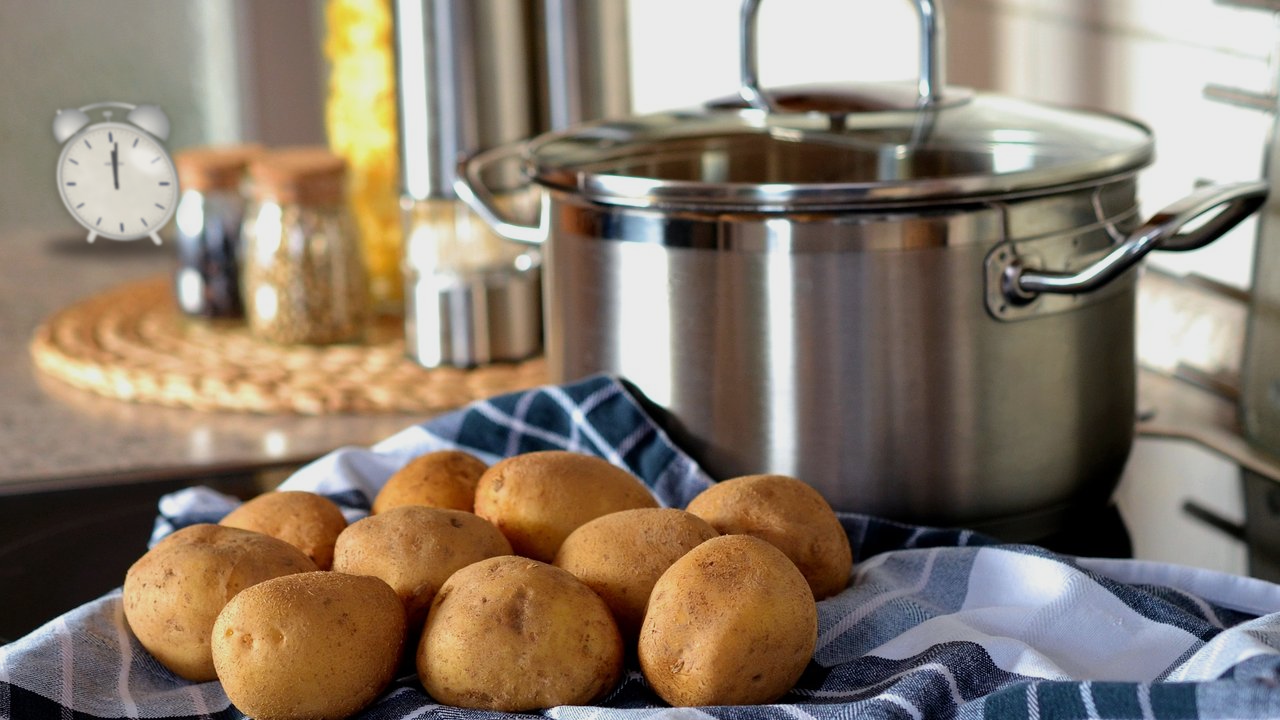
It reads 12h01
